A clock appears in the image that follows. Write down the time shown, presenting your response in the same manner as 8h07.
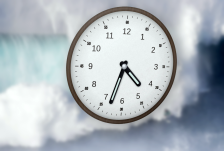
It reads 4h33
